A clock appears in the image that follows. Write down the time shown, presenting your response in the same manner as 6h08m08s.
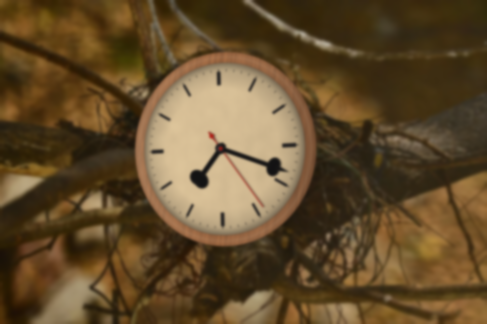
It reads 7h18m24s
